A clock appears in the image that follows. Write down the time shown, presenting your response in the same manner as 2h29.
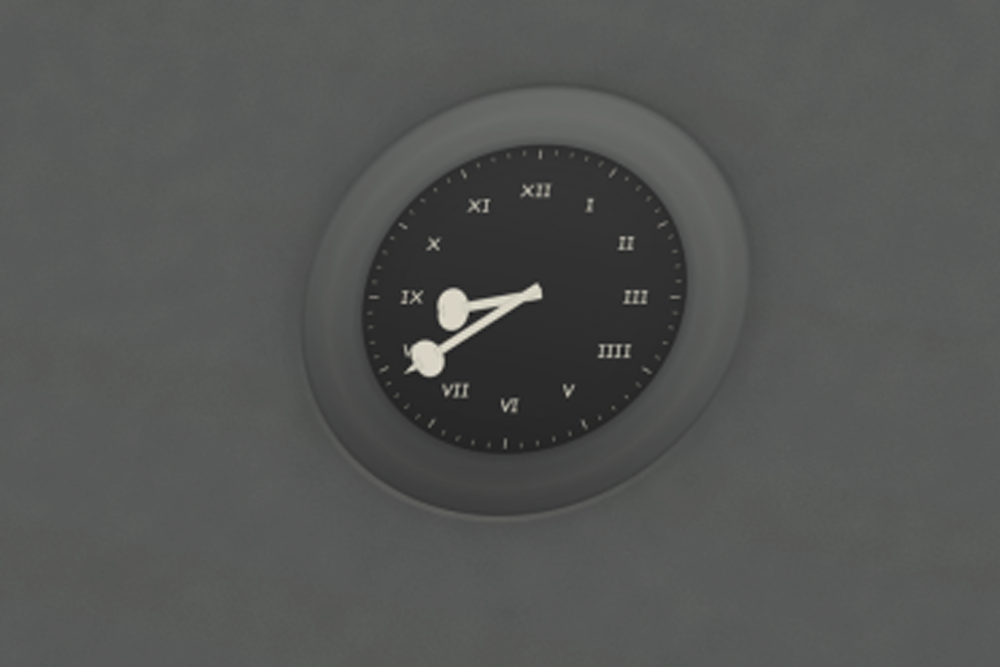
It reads 8h39
